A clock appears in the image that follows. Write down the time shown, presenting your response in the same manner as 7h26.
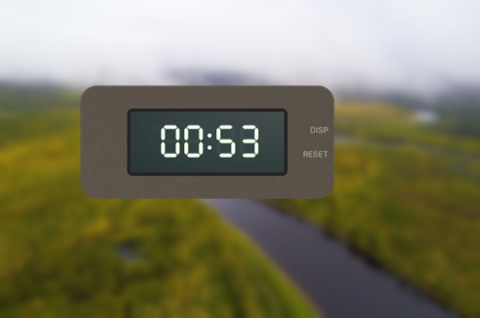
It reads 0h53
